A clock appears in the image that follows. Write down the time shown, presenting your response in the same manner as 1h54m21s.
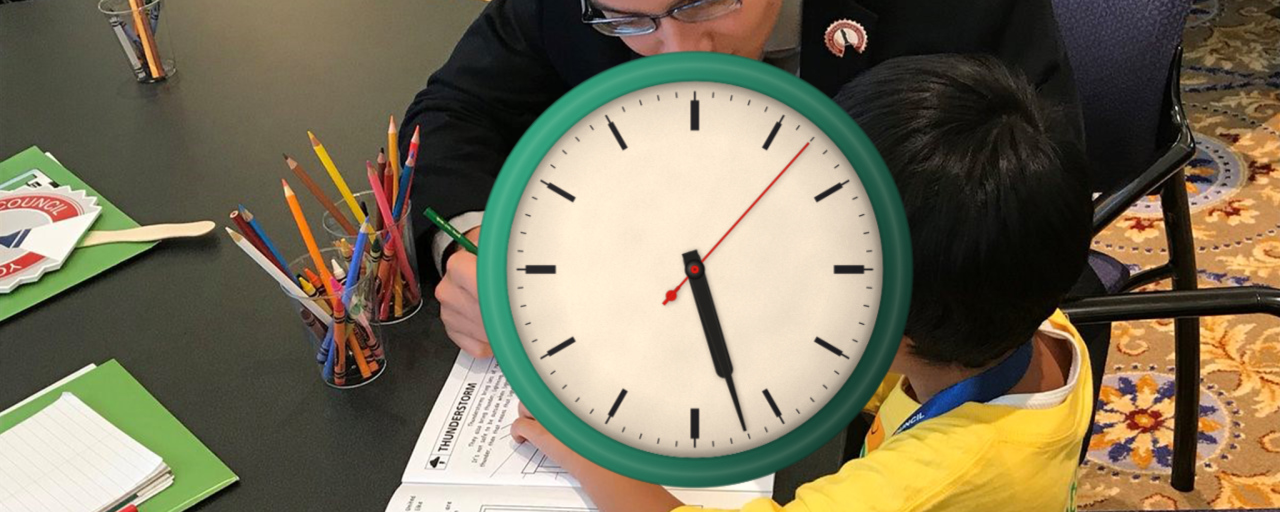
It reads 5h27m07s
